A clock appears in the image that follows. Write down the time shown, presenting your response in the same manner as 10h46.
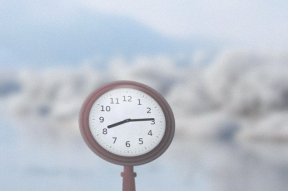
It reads 8h14
